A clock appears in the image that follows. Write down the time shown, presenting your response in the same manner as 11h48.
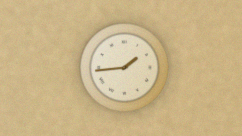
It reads 1h44
